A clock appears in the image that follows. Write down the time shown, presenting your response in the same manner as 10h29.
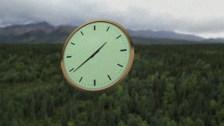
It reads 1h39
